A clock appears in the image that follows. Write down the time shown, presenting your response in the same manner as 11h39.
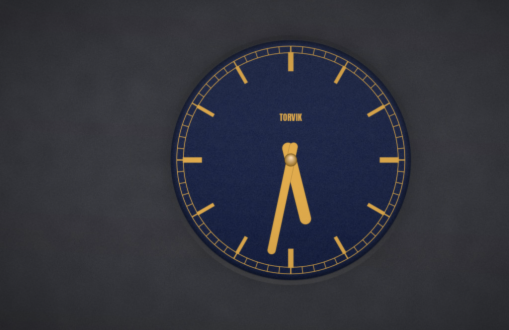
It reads 5h32
